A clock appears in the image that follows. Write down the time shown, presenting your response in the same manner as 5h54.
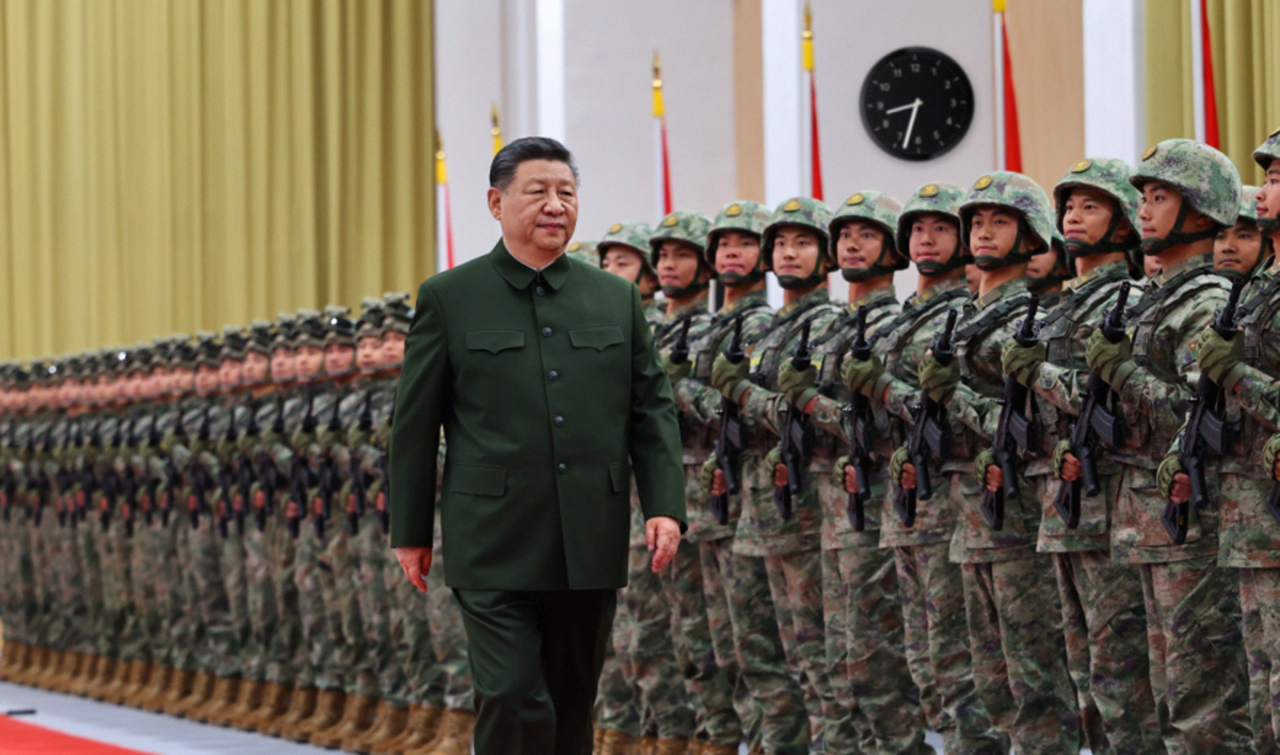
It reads 8h33
